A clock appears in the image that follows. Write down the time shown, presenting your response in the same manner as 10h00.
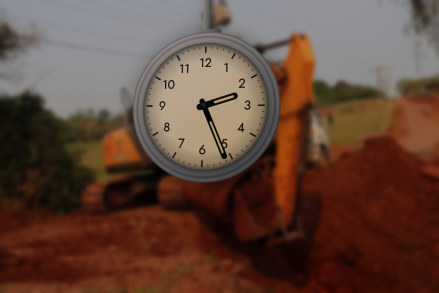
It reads 2h26
